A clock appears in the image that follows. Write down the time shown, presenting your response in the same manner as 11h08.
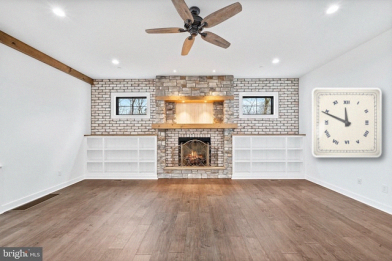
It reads 11h49
